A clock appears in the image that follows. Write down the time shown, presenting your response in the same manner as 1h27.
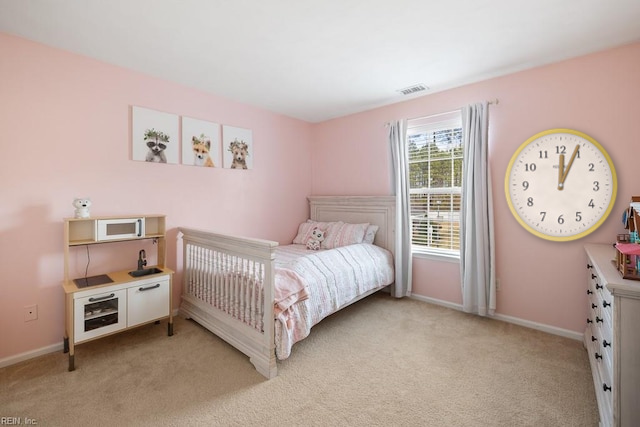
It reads 12h04
